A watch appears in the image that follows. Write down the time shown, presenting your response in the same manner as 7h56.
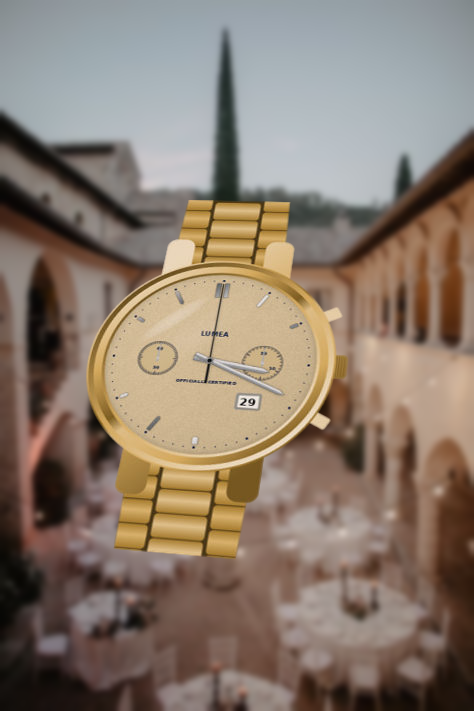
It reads 3h19
